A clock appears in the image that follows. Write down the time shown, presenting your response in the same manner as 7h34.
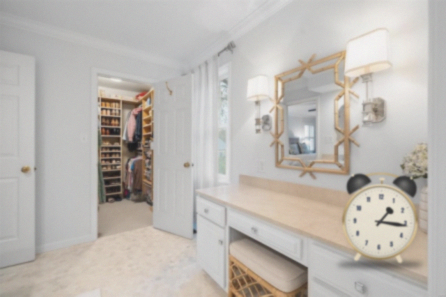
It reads 1h16
